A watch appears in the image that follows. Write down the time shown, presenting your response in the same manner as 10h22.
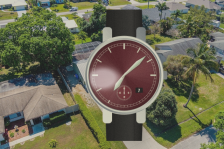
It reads 7h08
